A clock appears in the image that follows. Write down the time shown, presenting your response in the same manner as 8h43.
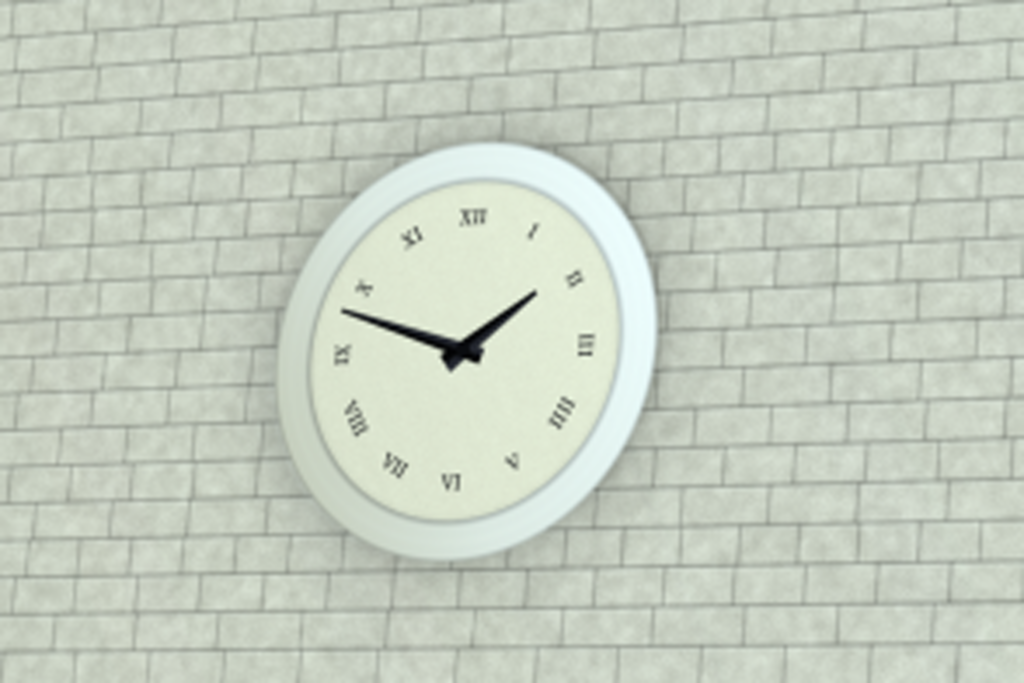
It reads 1h48
